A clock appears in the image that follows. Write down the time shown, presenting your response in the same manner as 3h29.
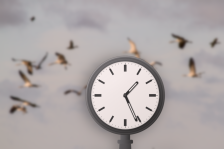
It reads 1h26
